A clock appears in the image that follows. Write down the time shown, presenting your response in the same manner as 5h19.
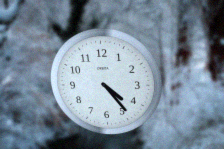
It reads 4h24
